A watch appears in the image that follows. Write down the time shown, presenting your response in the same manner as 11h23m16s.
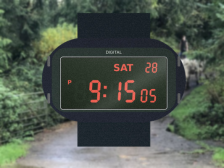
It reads 9h15m05s
